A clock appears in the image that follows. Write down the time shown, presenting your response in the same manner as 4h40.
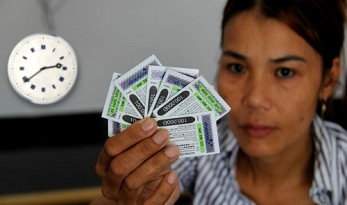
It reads 2h39
